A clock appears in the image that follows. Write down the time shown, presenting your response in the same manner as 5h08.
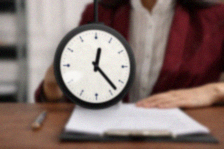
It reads 12h23
